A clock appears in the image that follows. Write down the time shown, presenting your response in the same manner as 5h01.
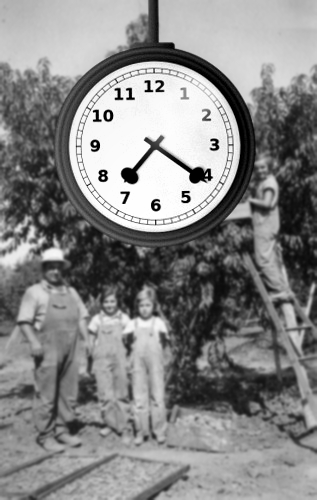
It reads 7h21
